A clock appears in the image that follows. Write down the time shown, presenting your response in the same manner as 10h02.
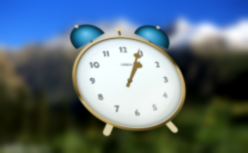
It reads 1h04
